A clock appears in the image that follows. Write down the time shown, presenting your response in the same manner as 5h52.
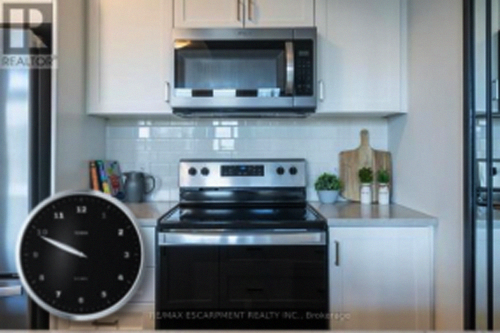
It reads 9h49
